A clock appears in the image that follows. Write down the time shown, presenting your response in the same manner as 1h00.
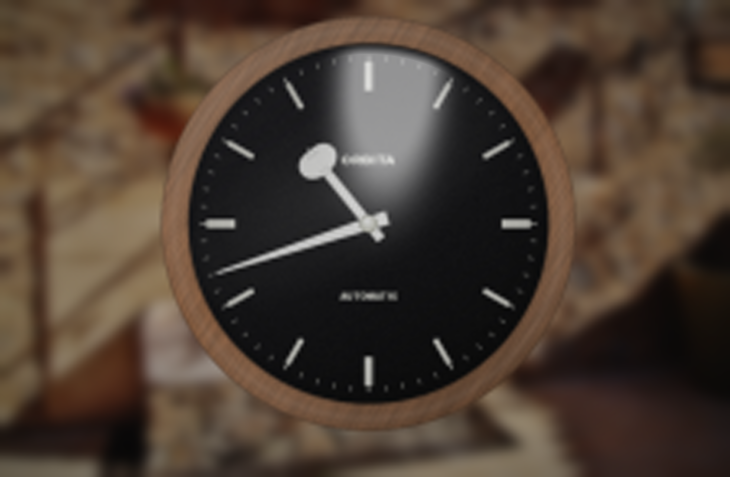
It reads 10h42
